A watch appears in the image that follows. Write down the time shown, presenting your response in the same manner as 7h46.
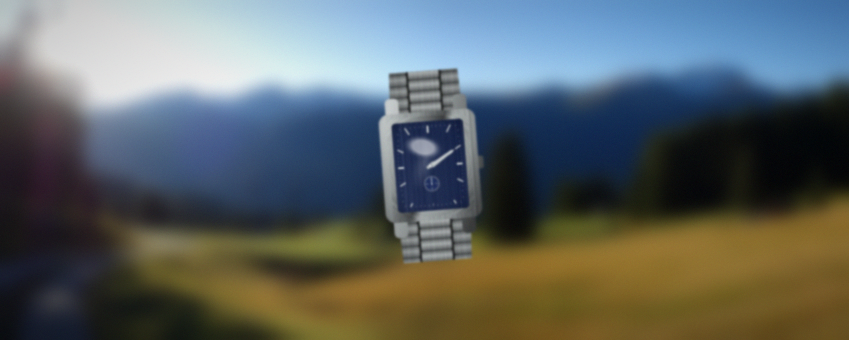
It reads 2h10
